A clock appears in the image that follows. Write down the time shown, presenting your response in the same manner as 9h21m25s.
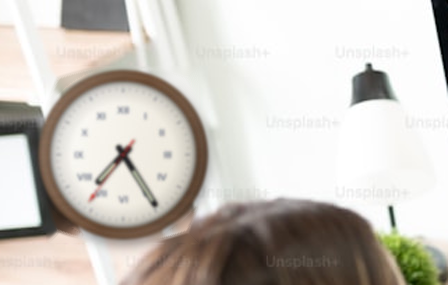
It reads 7h24m36s
